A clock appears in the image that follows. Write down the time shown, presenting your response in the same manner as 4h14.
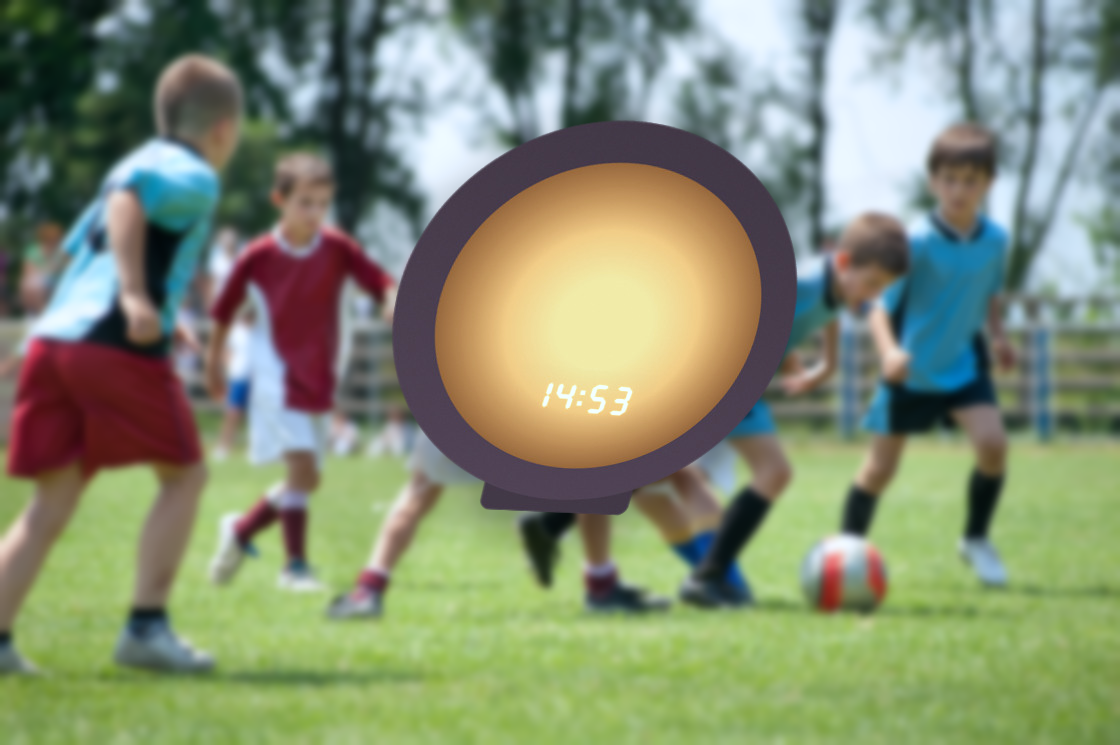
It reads 14h53
